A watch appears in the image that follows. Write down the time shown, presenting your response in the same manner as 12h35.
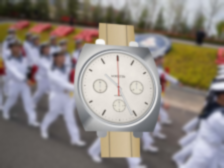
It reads 10h26
